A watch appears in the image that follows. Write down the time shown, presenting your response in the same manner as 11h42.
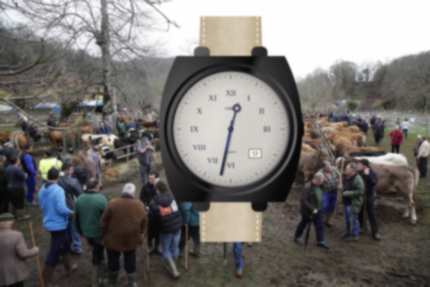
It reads 12h32
